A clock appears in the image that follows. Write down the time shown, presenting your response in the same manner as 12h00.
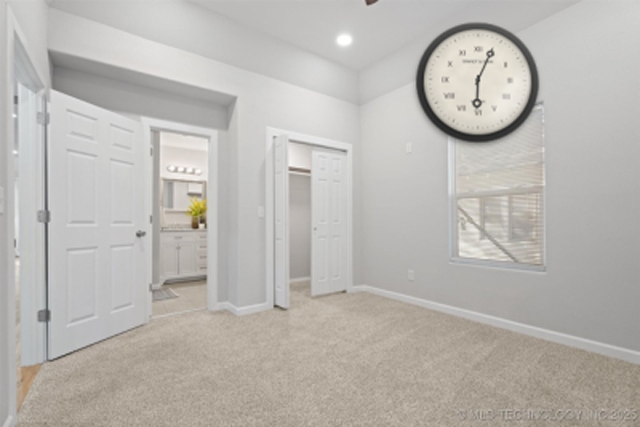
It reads 6h04
